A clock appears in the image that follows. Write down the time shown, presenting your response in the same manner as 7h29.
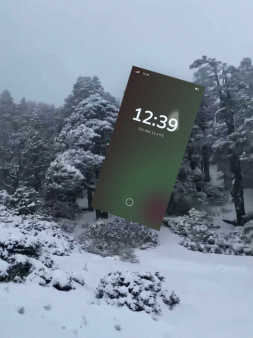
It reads 12h39
